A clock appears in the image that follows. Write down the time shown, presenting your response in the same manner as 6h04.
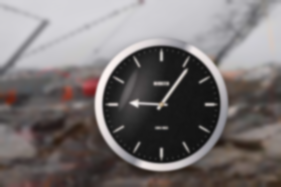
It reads 9h06
